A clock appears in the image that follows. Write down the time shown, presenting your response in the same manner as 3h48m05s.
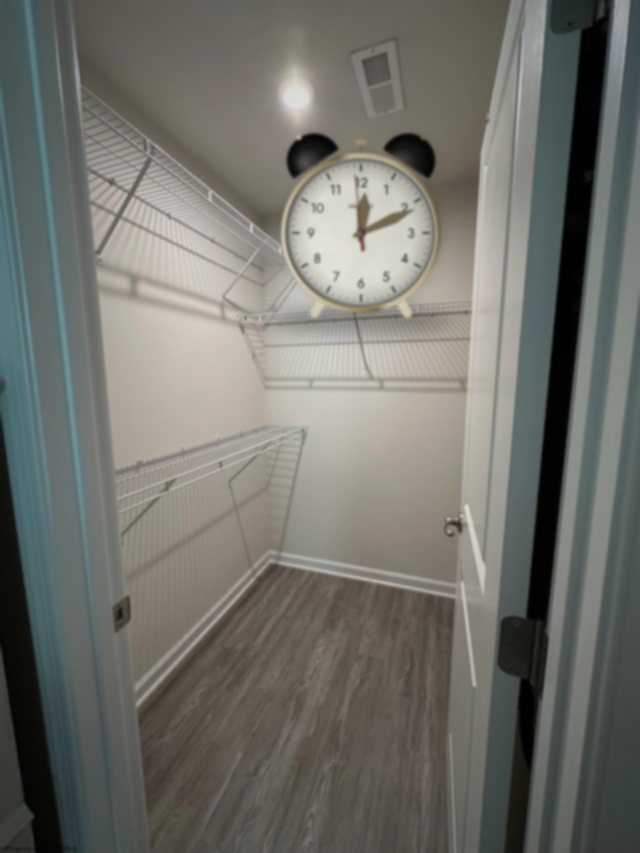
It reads 12h10m59s
